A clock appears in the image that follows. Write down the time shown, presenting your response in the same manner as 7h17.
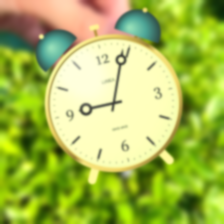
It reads 9h04
